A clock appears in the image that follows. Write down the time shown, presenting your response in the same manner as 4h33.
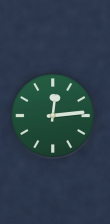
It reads 12h14
